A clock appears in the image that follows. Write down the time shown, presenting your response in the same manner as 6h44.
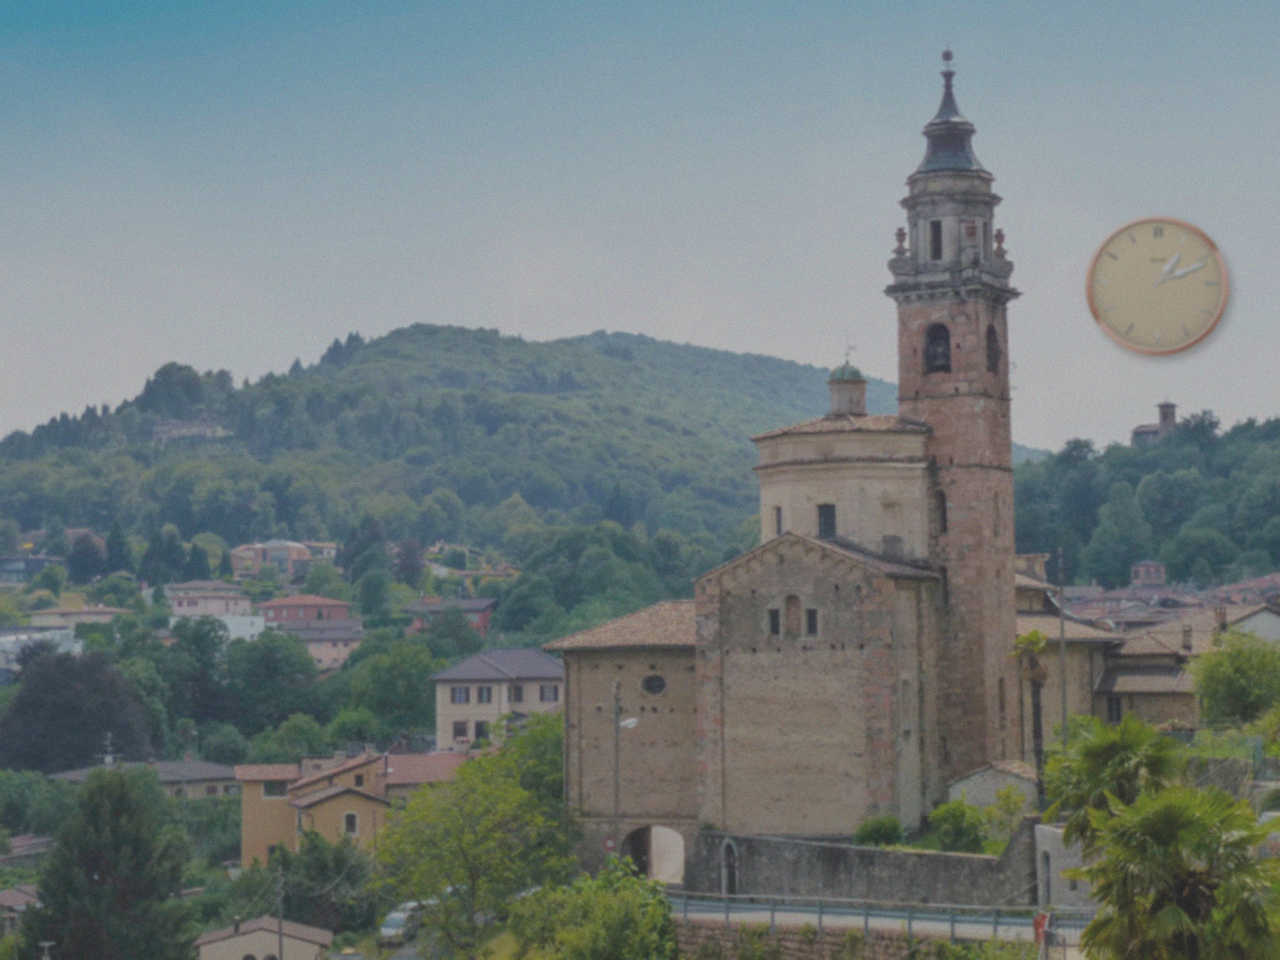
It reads 1h11
